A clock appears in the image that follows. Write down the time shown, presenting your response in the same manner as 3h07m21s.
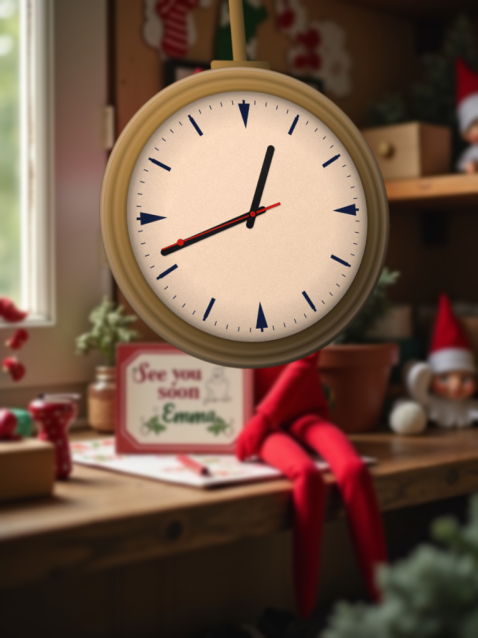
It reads 12h41m42s
